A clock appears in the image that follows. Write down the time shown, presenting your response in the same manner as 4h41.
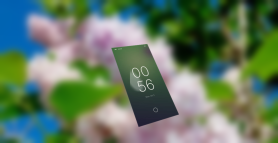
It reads 0h56
